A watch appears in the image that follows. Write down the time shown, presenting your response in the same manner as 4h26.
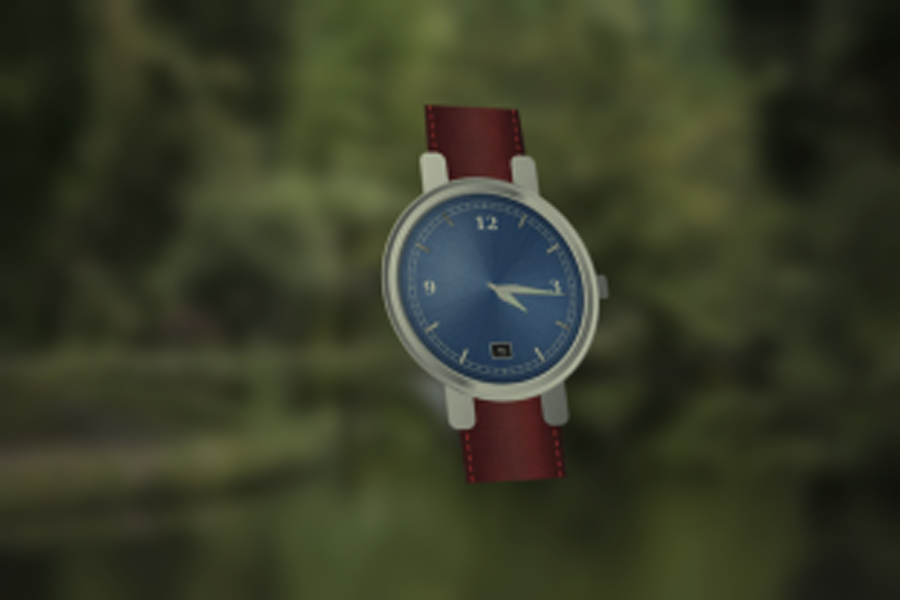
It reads 4h16
